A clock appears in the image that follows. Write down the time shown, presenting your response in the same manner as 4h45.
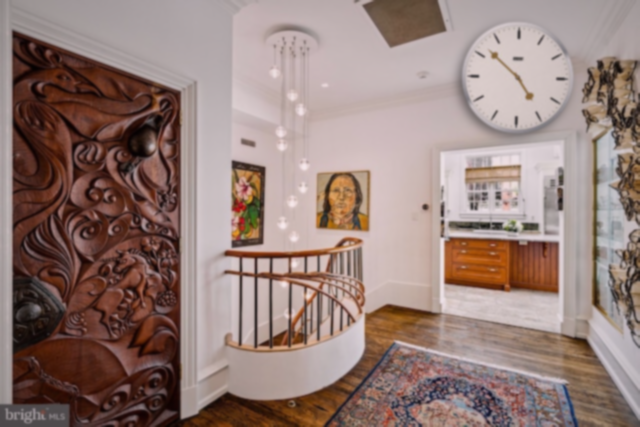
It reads 4h52
